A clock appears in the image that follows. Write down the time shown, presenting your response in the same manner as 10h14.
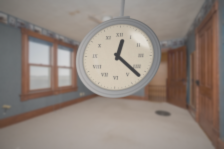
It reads 12h22
